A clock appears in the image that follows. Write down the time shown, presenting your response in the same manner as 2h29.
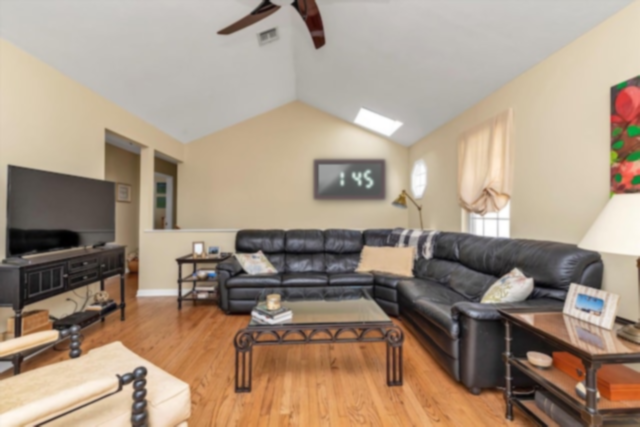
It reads 1h45
